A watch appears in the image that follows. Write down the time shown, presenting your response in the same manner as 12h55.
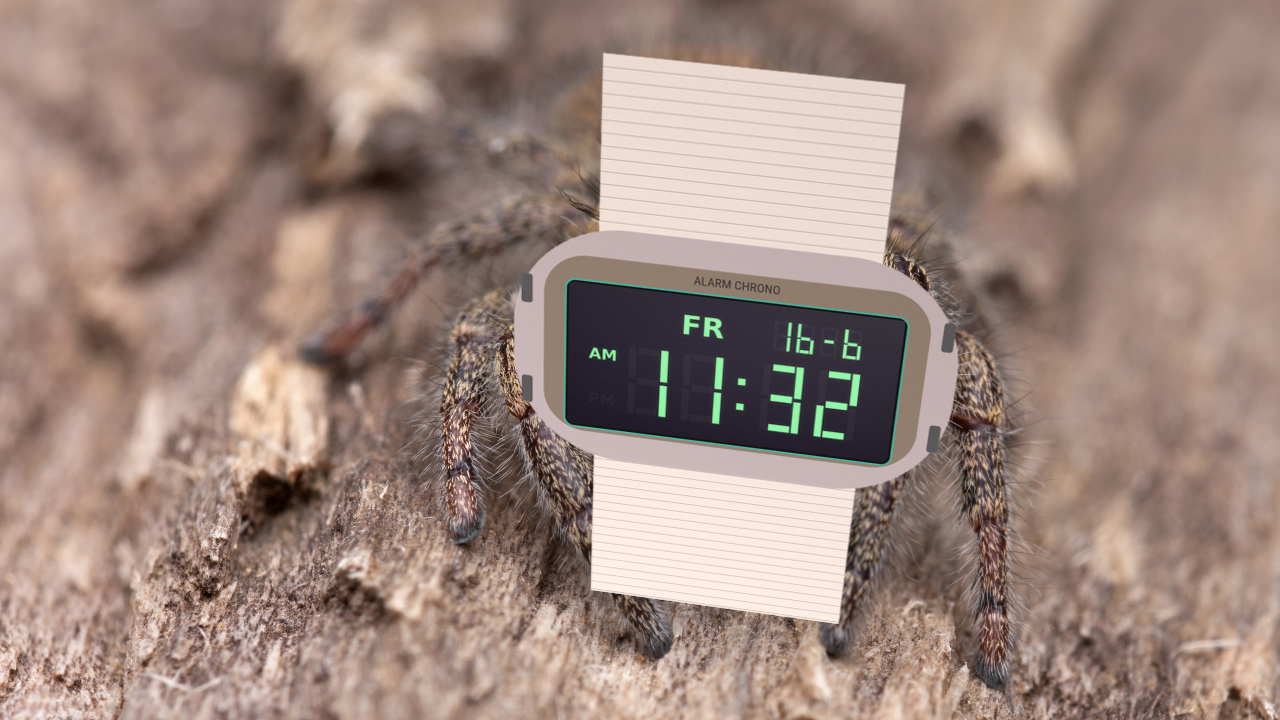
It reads 11h32
